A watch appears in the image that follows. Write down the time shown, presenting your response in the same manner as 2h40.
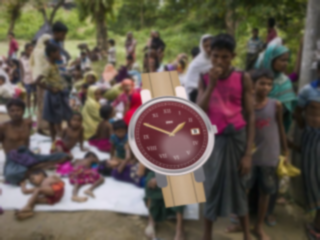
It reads 1h50
